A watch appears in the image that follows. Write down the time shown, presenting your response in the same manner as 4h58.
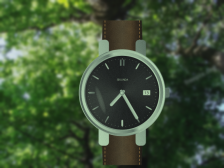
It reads 7h25
